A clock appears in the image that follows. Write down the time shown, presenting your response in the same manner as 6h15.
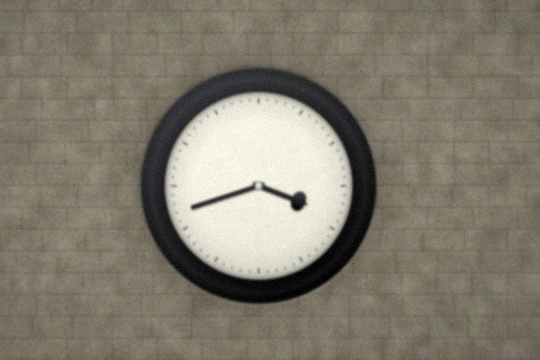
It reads 3h42
